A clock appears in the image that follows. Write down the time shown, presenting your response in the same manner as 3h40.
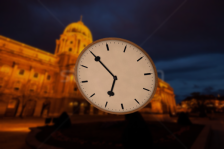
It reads 6h55
